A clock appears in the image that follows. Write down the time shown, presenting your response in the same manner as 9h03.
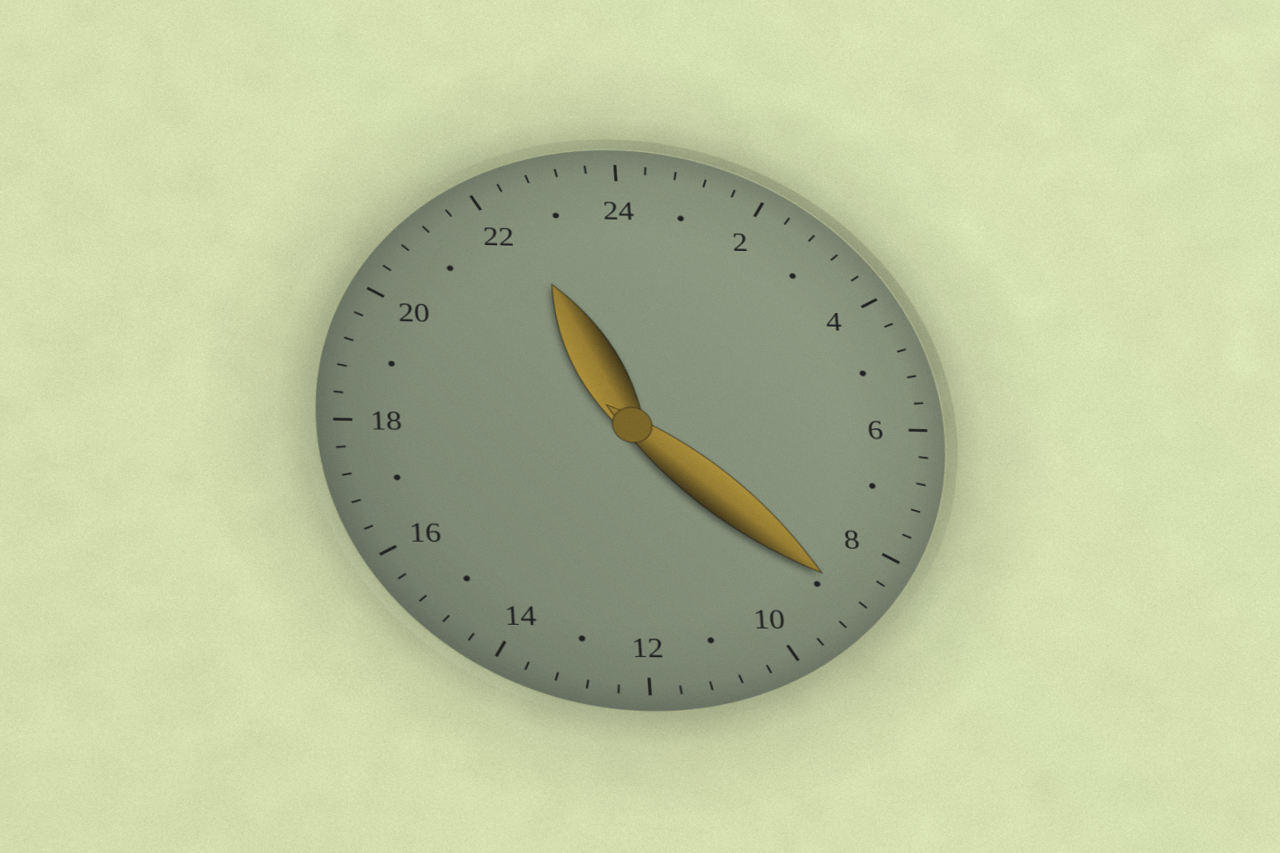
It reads 22h22
